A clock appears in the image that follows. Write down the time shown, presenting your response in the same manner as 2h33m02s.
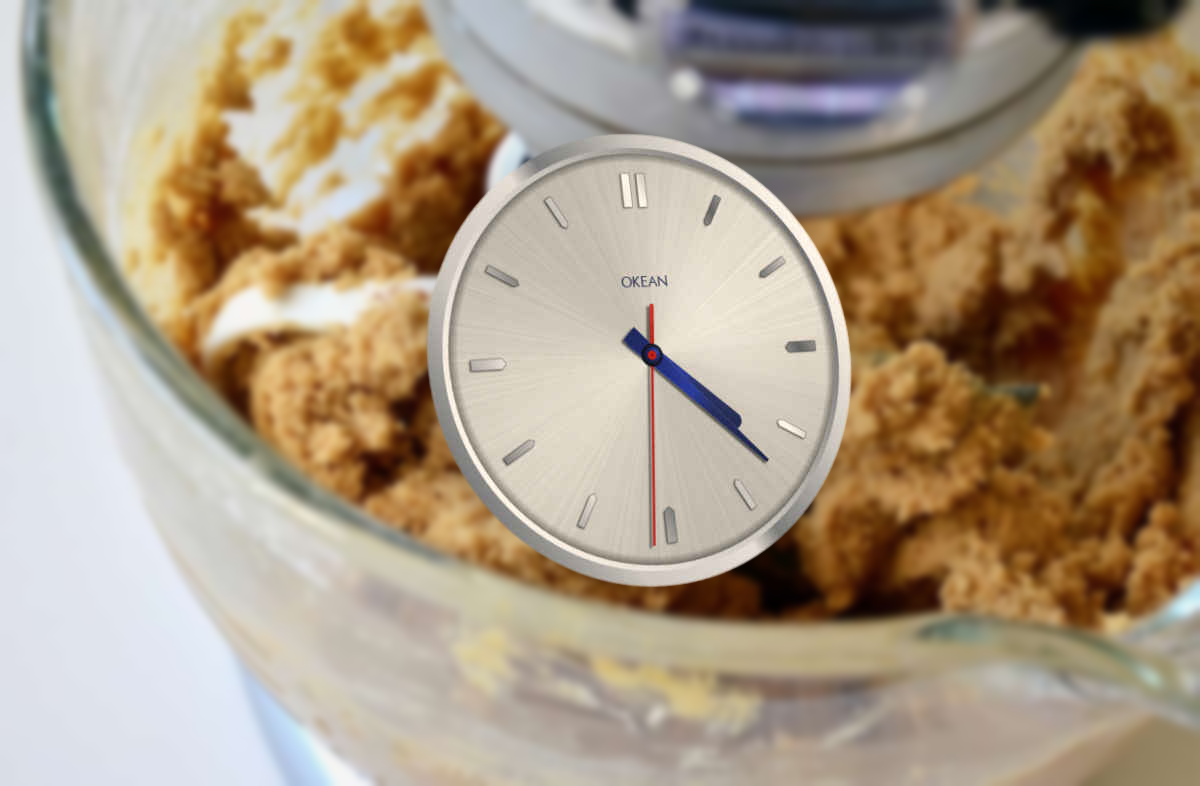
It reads 4h22m31s
